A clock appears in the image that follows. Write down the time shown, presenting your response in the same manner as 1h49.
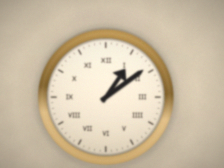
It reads 1h09
